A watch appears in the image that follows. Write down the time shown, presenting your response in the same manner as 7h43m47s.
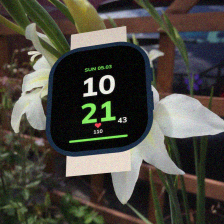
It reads 10h21m43s
